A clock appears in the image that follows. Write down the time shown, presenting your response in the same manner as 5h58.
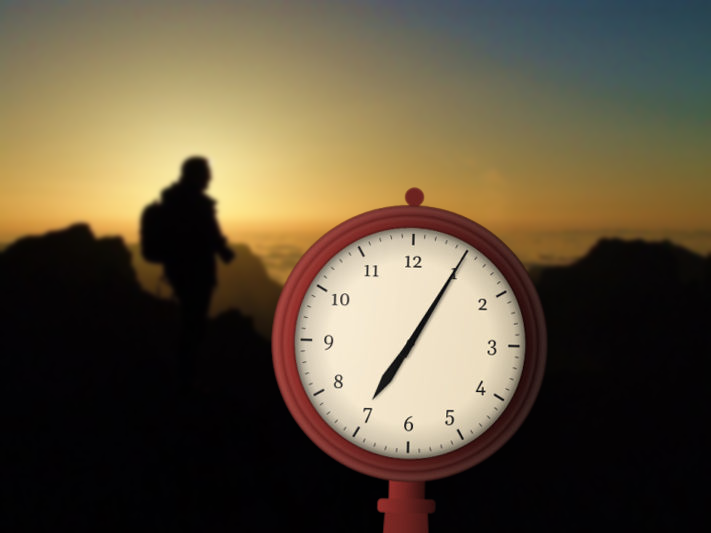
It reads 7h05
